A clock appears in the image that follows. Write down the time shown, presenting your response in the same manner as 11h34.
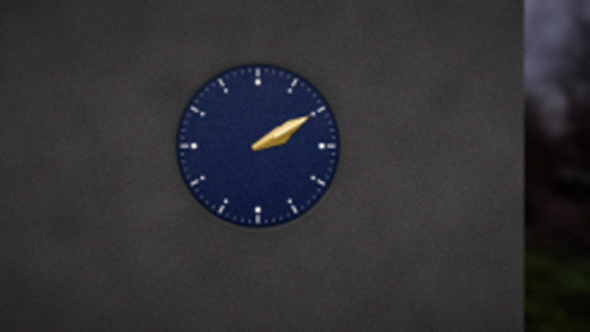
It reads 2h10
